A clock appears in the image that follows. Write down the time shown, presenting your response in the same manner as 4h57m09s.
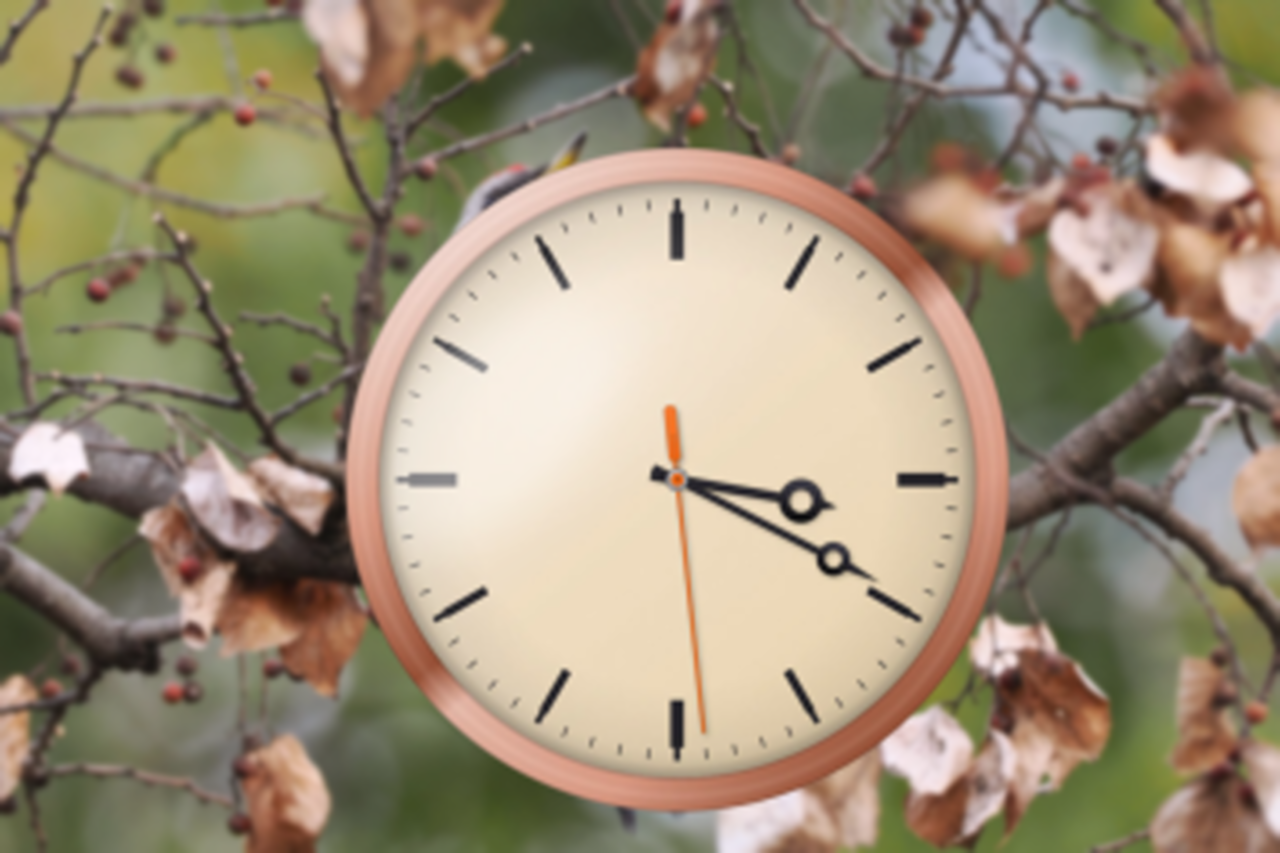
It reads 3h19m29s
